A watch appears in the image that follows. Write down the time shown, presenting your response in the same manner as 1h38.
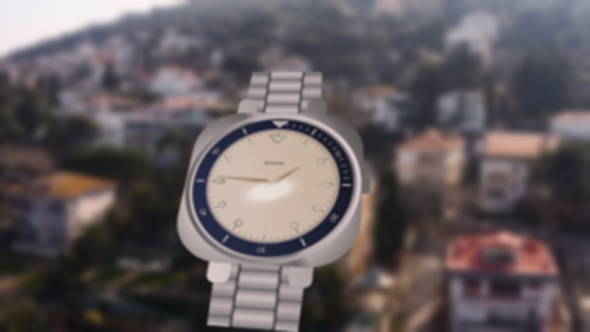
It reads 1h46
